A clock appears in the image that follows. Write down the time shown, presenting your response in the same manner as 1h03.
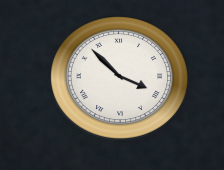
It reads 3h53
